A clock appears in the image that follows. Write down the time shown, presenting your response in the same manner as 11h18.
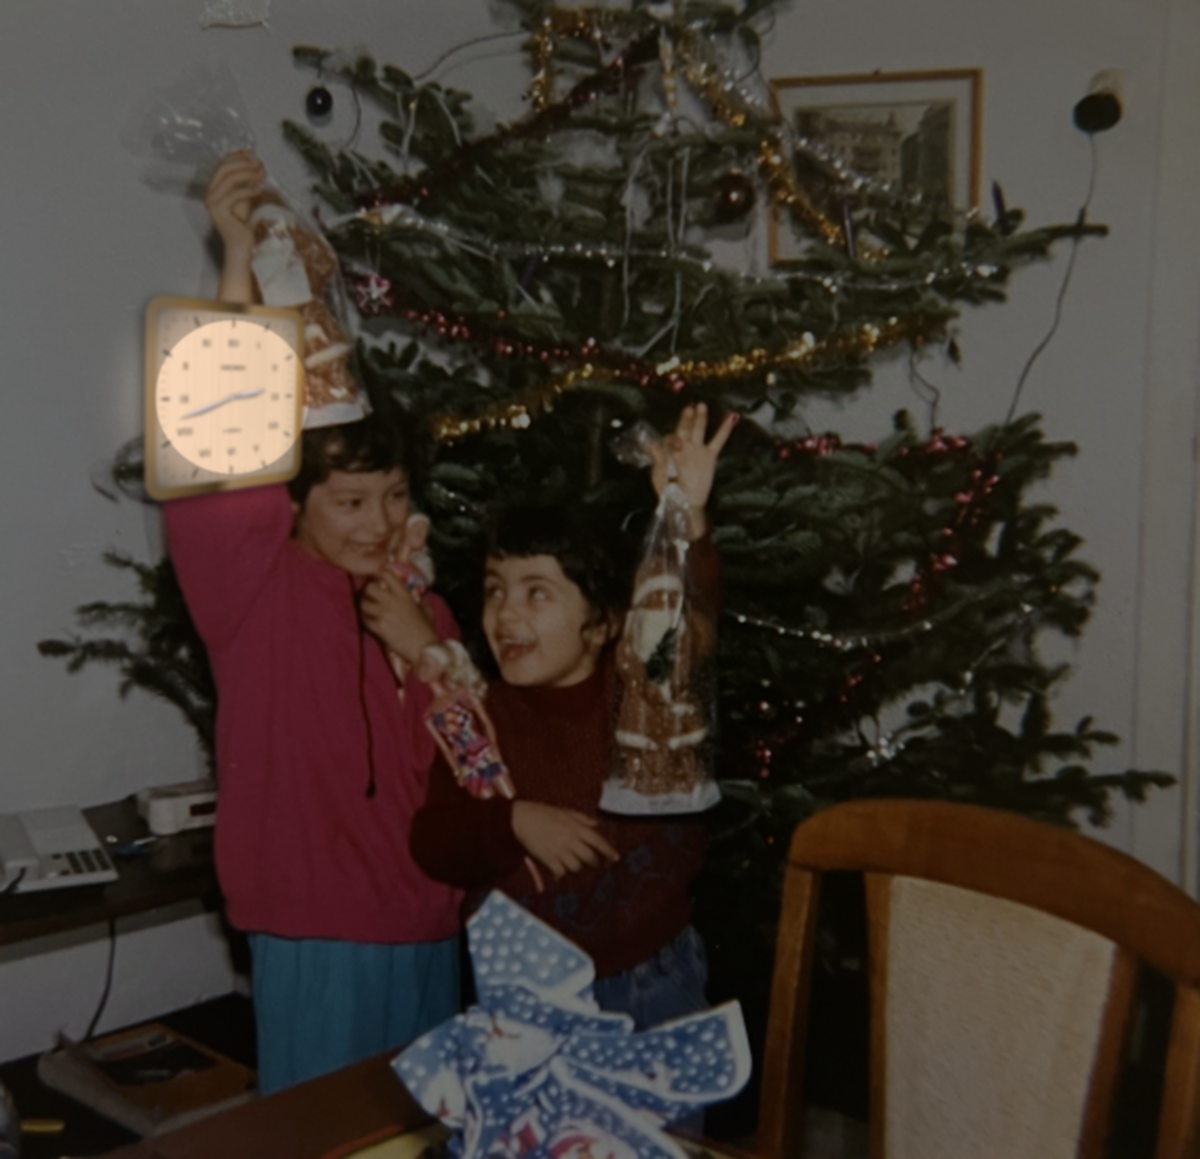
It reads 2h42
